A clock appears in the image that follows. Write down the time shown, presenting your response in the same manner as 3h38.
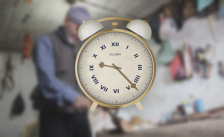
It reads 9h23
